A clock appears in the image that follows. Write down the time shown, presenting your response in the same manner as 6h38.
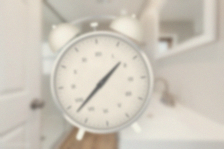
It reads 1h38
